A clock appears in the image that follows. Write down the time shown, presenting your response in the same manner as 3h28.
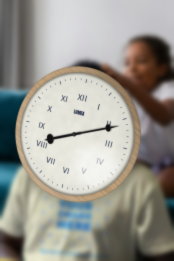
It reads 8h11
